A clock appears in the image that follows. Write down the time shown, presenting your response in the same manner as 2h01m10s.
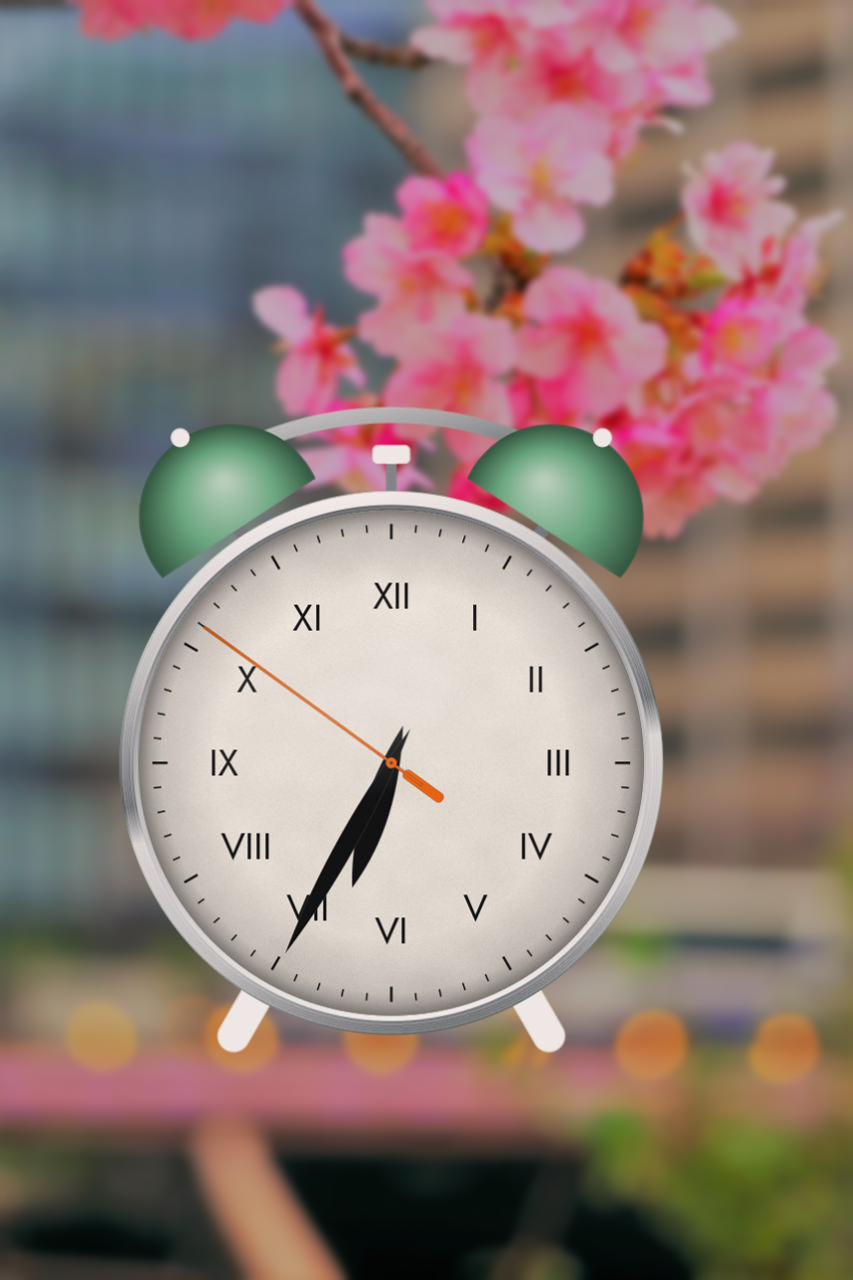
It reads 6h34m51s
